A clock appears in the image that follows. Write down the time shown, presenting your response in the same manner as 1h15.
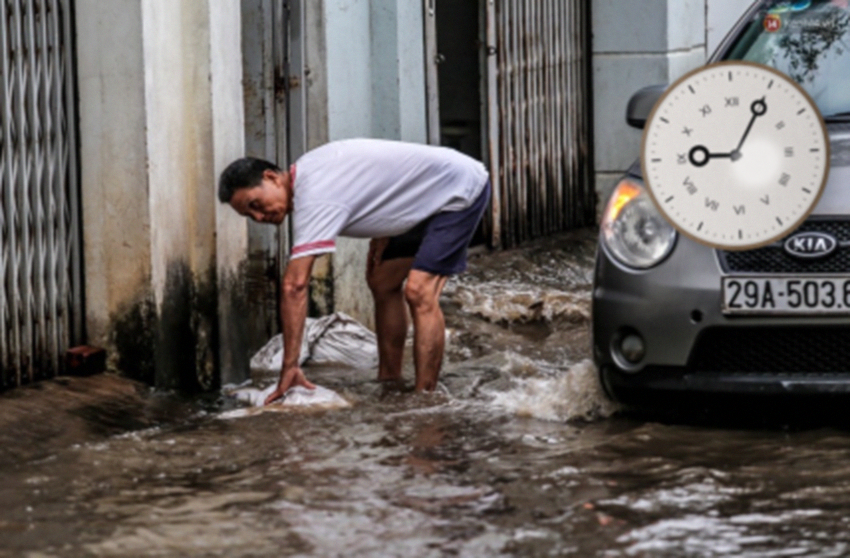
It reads 9h05
